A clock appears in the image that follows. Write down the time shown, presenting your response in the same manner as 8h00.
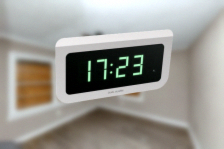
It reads 17h23
